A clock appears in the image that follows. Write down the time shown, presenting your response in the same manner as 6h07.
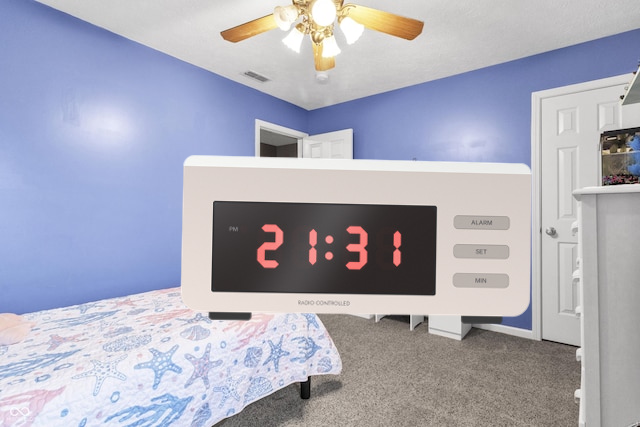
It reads 21h31
